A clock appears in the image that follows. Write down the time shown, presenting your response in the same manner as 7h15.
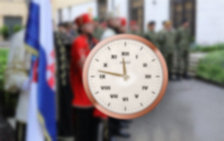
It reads 11h47
